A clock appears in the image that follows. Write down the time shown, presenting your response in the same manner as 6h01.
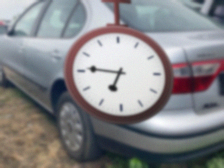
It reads 6h46
